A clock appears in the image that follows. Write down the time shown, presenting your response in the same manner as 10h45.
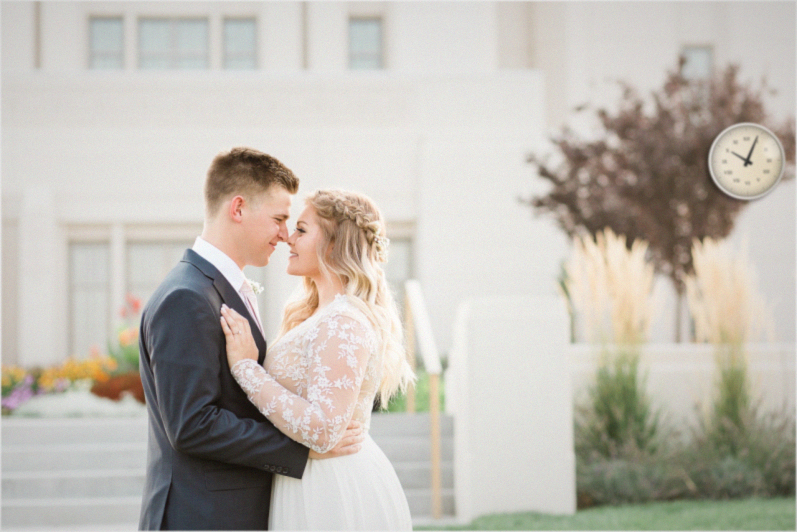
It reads 10h04
